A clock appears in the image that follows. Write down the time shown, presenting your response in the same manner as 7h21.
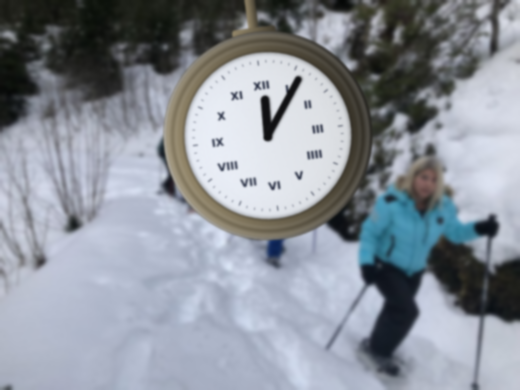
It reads 12h06
